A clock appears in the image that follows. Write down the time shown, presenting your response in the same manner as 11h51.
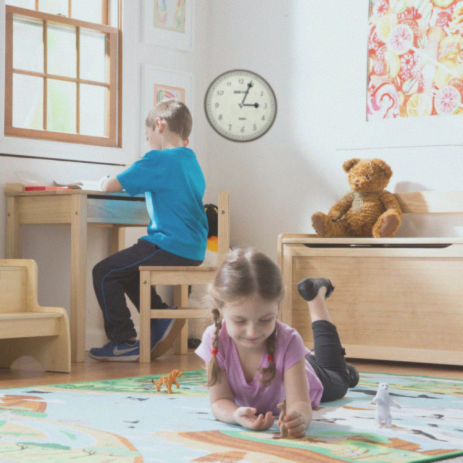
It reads 3h04
